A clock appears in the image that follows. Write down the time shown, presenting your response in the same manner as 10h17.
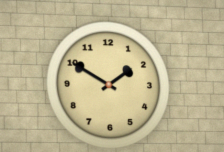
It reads 1h50
